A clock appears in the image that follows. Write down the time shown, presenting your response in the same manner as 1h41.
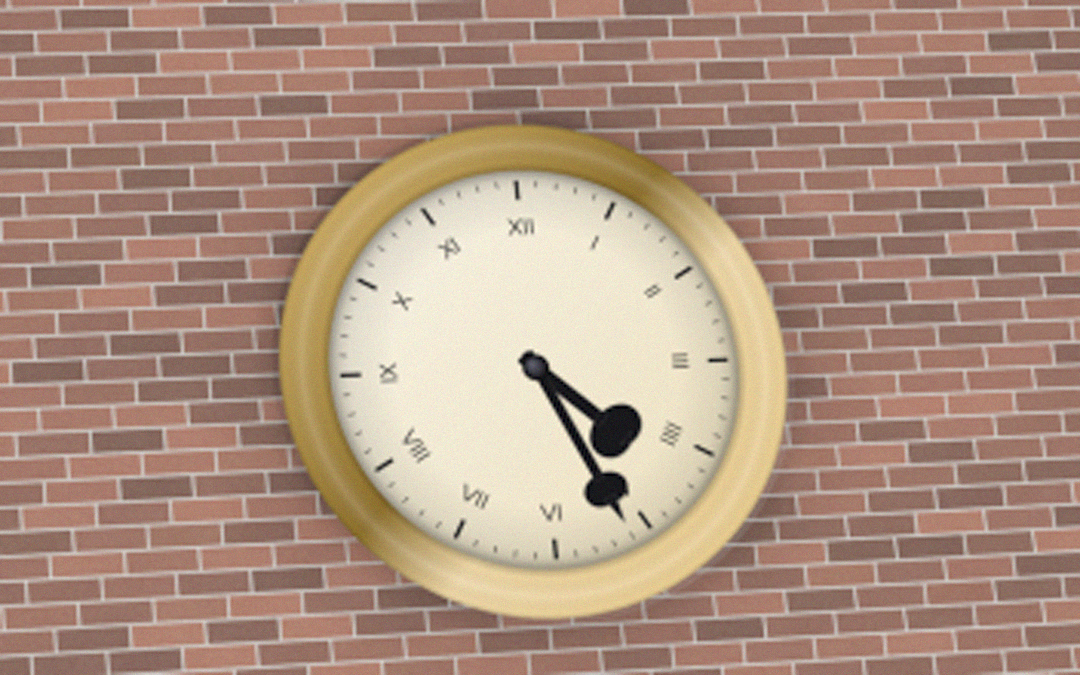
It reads 4h26
